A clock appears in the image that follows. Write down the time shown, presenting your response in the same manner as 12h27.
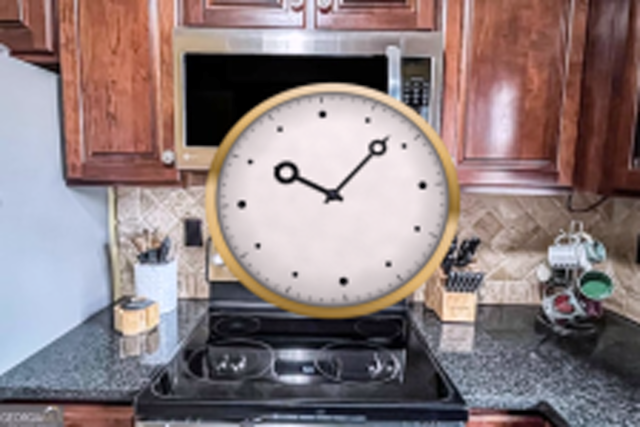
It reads 10h08
